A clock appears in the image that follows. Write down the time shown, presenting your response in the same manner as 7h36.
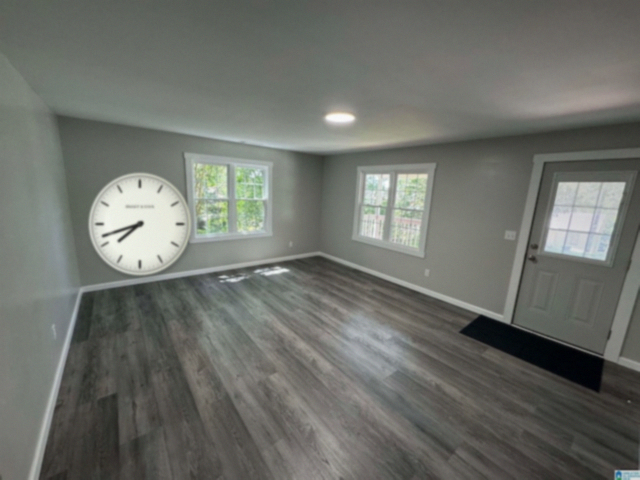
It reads 7h42
